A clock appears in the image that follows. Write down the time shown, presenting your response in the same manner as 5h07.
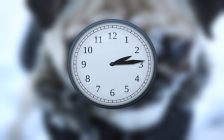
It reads 2h14
